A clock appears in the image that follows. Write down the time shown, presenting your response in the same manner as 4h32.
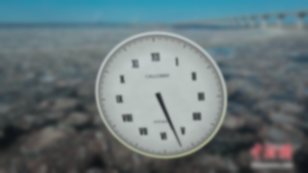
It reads 5h27
